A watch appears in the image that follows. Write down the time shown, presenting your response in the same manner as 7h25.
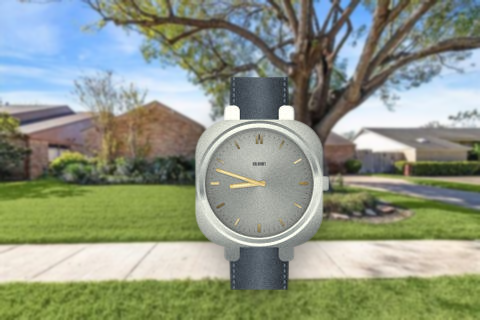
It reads 8h48
